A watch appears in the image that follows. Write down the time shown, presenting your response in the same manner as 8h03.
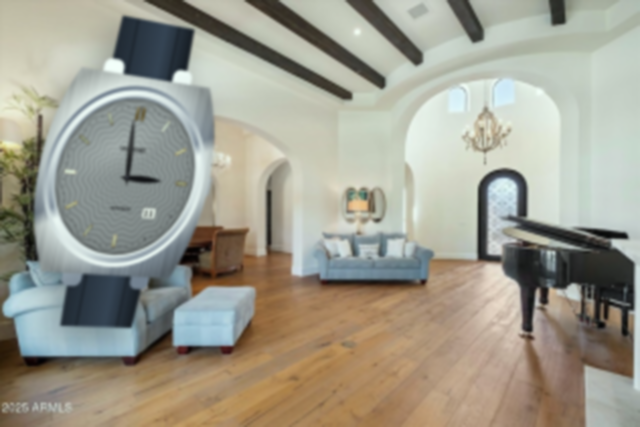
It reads 2h59
